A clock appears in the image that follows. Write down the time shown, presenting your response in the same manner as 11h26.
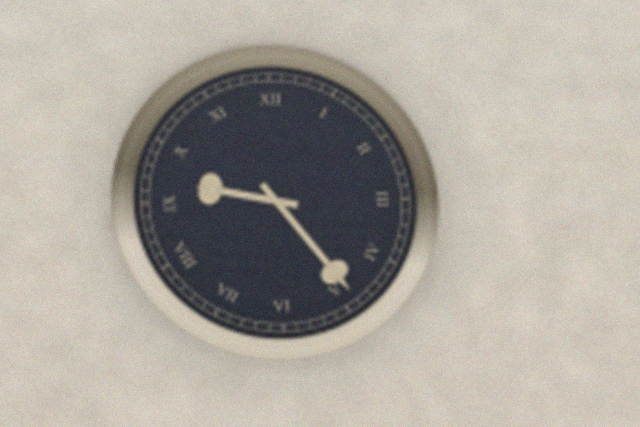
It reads 9h24
